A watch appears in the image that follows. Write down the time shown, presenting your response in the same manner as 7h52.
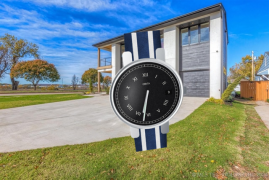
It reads 6h32
